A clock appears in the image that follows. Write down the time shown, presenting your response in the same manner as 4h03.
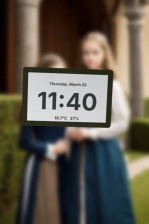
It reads 11h40
